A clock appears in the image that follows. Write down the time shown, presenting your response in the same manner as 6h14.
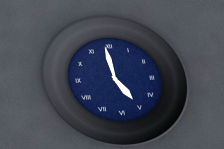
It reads 4h59
